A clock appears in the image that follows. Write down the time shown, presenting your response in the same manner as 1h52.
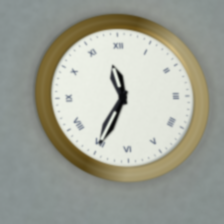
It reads 11h35
